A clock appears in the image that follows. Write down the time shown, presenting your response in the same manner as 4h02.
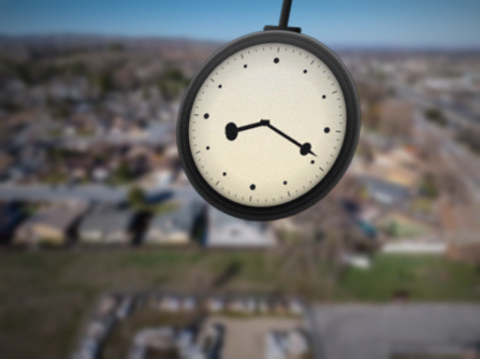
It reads 8h19
